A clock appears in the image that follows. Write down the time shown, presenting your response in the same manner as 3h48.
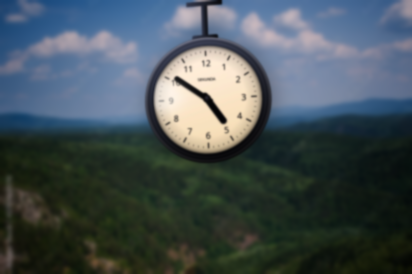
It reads 4h51
